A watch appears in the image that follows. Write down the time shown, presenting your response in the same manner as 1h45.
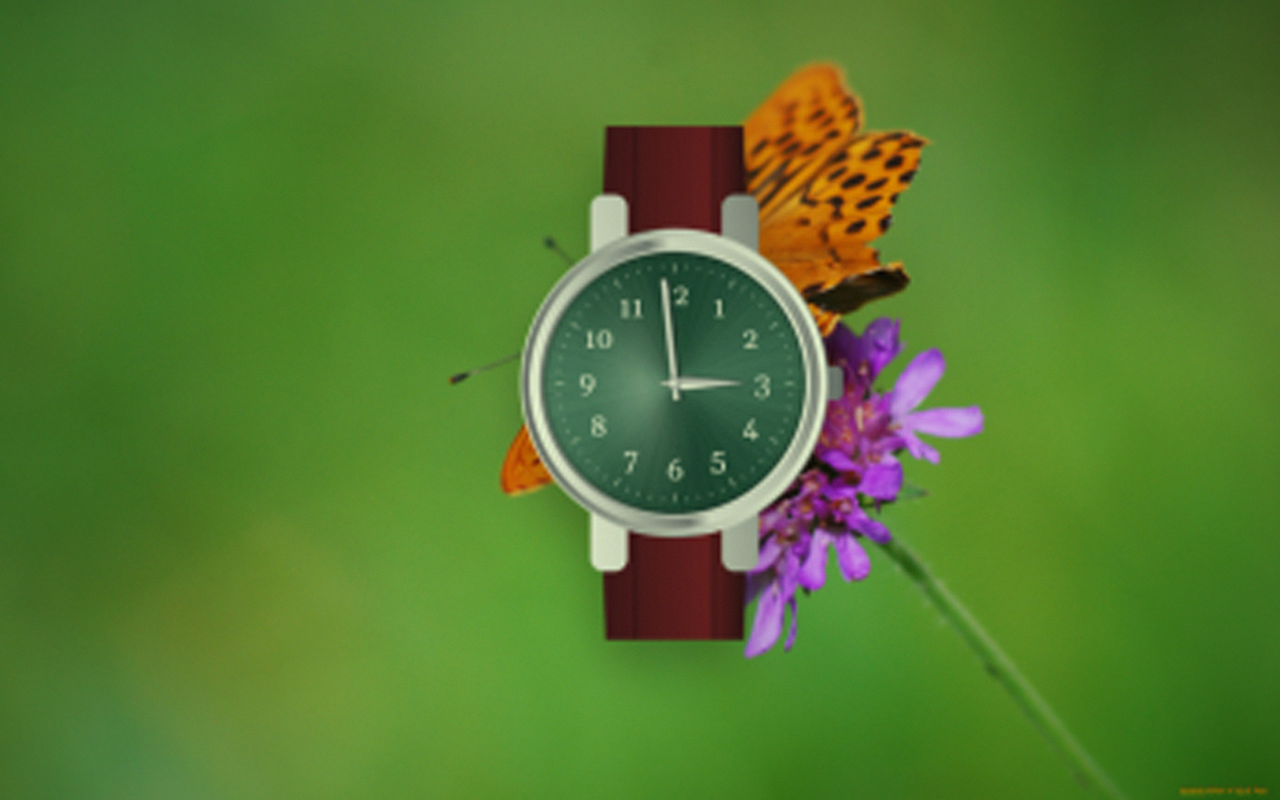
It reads 2h59
